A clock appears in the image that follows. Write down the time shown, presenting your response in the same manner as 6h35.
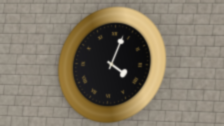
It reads 4h03
